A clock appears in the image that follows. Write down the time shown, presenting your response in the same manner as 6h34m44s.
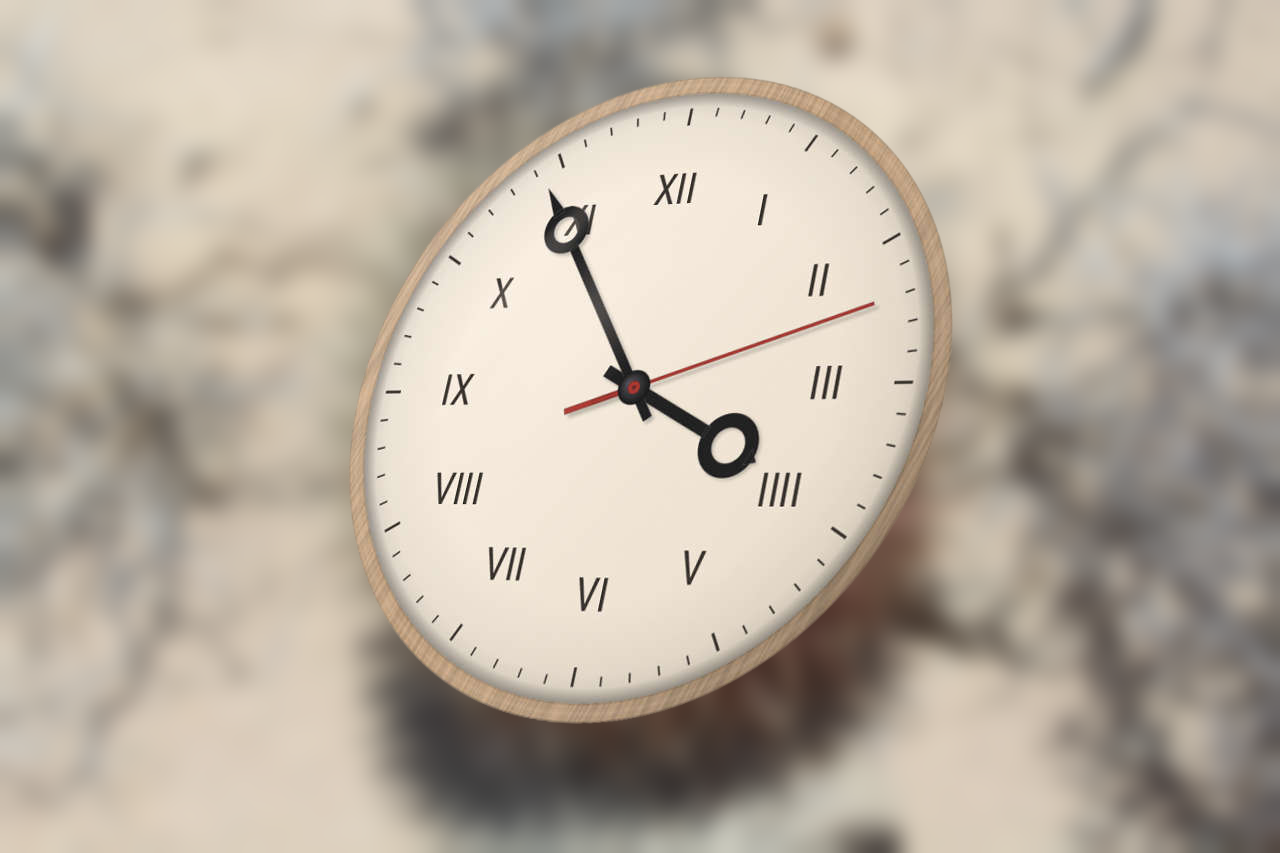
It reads 3h54m12s
